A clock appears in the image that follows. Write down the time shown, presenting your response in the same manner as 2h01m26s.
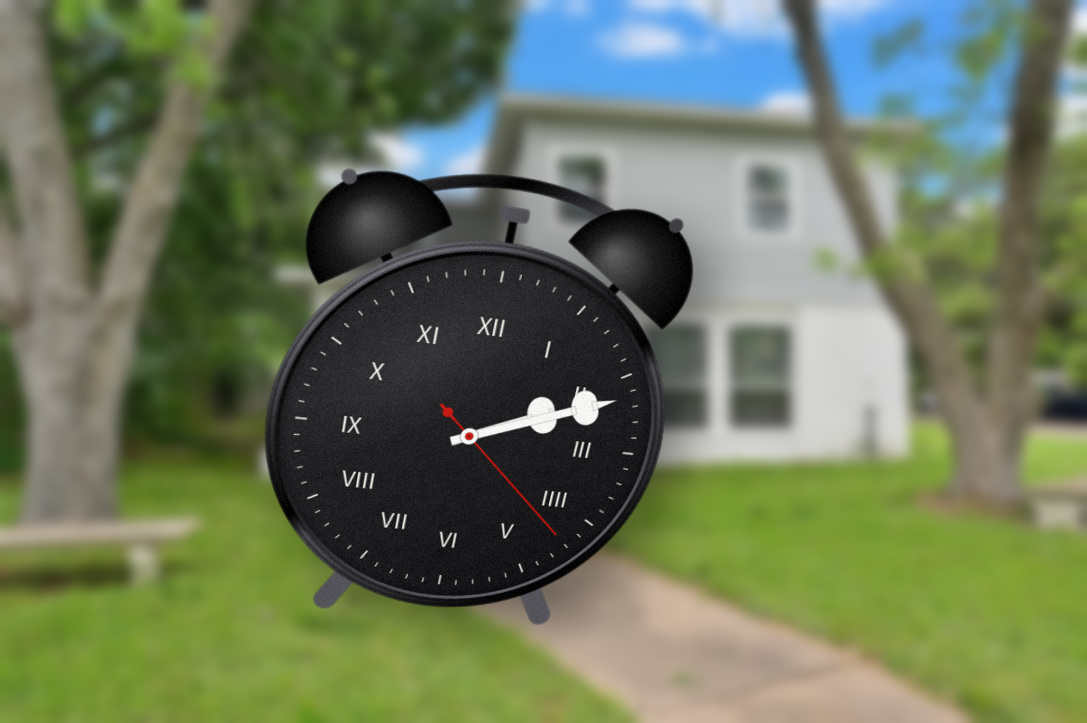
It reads 2h11m22s
